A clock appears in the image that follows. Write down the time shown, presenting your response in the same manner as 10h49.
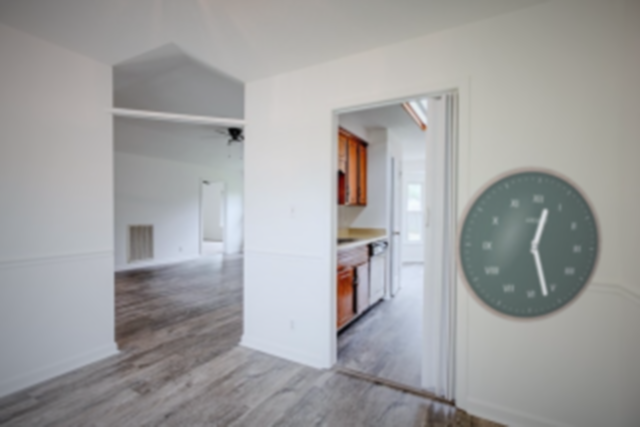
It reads 12h27
